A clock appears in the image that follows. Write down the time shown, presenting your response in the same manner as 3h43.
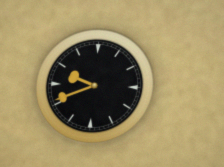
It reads 9h41
